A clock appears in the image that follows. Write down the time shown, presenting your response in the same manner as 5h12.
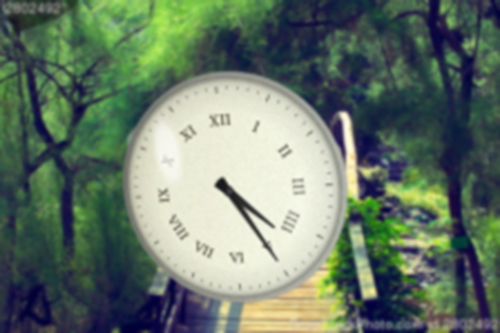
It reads 4h25
